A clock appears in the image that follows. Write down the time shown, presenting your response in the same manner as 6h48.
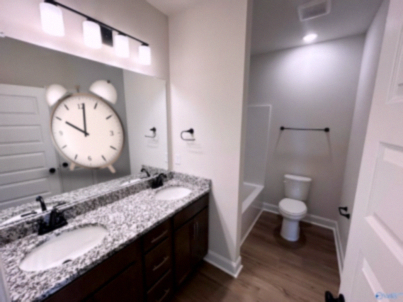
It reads 10h01
